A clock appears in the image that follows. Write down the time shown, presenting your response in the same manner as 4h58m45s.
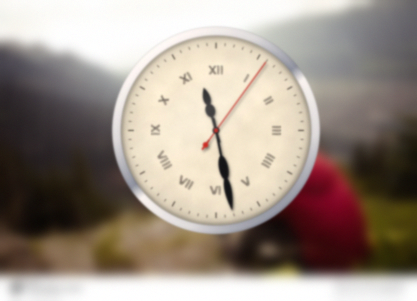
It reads 11h28m06s
